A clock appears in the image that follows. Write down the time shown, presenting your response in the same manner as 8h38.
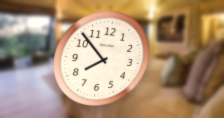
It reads 7h52
